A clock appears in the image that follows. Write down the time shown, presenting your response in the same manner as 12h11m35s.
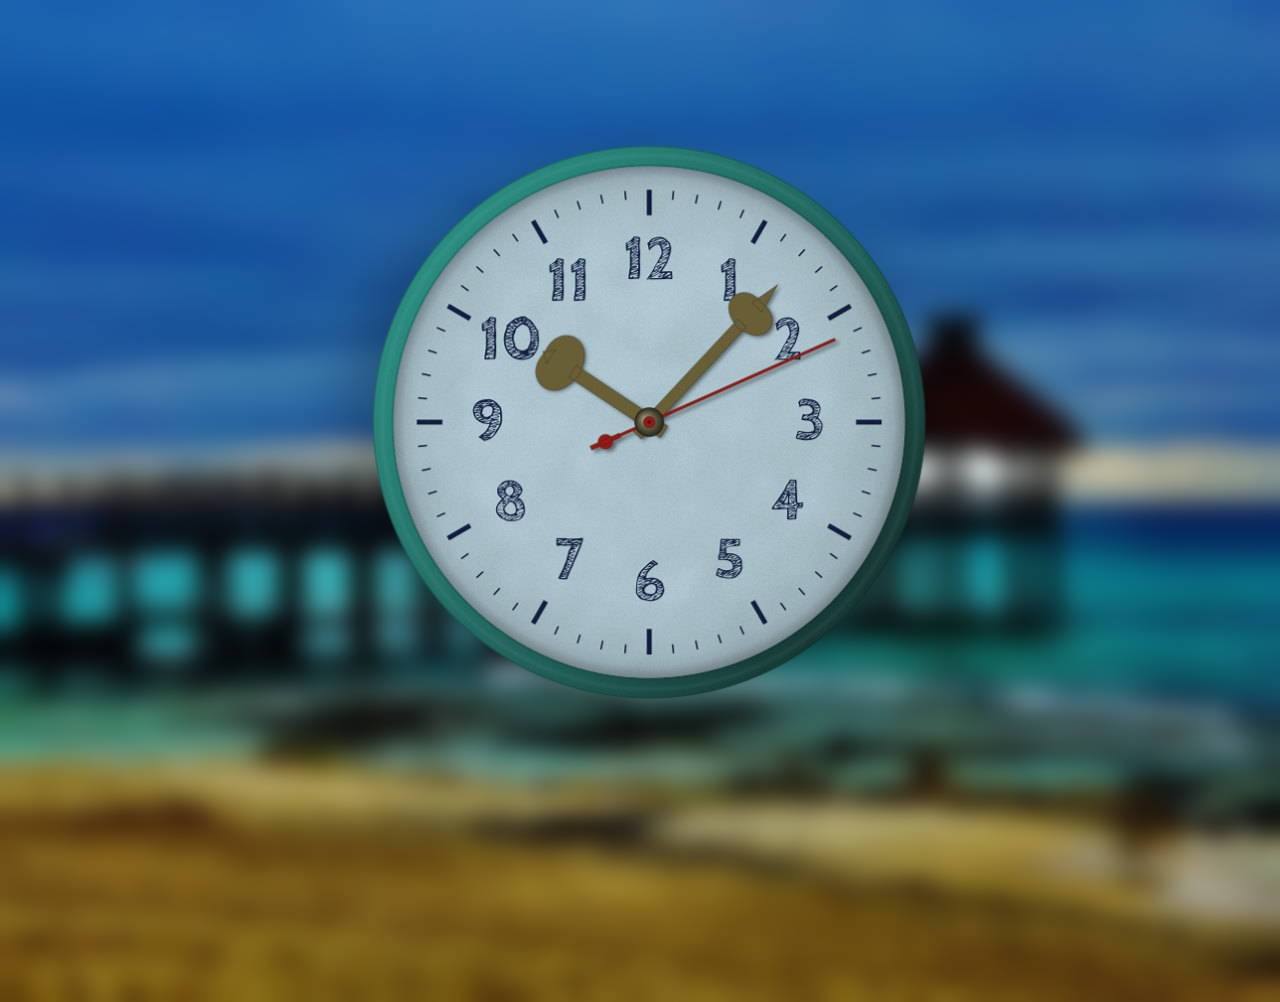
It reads 10h07m11s
